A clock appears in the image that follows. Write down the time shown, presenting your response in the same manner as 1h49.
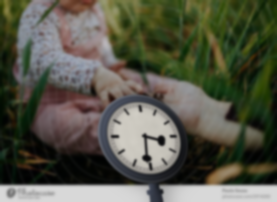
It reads 3h31
